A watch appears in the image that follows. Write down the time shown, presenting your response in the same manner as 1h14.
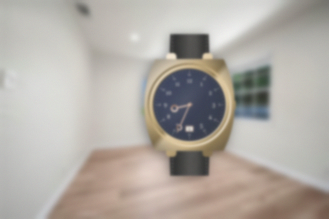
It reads 8h34
